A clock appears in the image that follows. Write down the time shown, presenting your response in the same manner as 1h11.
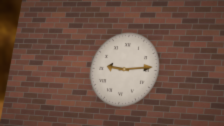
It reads 9h14
